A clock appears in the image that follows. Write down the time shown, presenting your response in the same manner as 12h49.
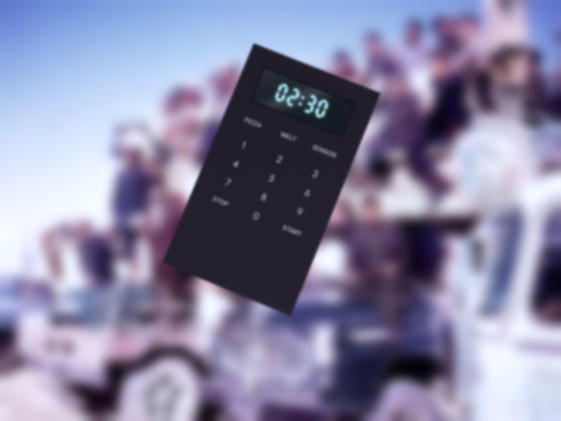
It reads 2h30
